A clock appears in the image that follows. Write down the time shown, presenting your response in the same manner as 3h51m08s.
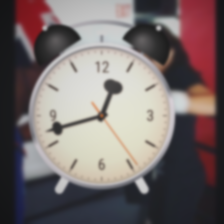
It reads 12h42m24s
